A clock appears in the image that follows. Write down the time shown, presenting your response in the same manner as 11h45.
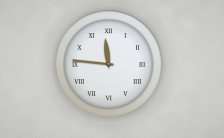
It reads 11h46
